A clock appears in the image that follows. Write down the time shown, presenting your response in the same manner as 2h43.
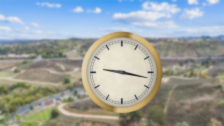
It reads 9h17
